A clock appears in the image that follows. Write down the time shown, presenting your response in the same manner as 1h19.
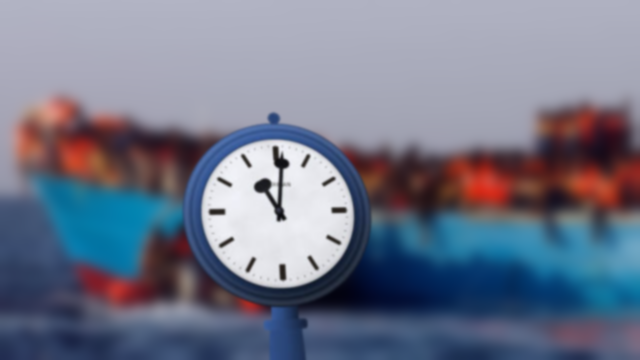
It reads 11h01
